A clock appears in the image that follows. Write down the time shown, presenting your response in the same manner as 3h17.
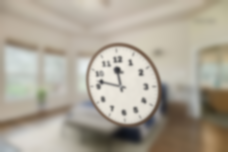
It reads 11h47
